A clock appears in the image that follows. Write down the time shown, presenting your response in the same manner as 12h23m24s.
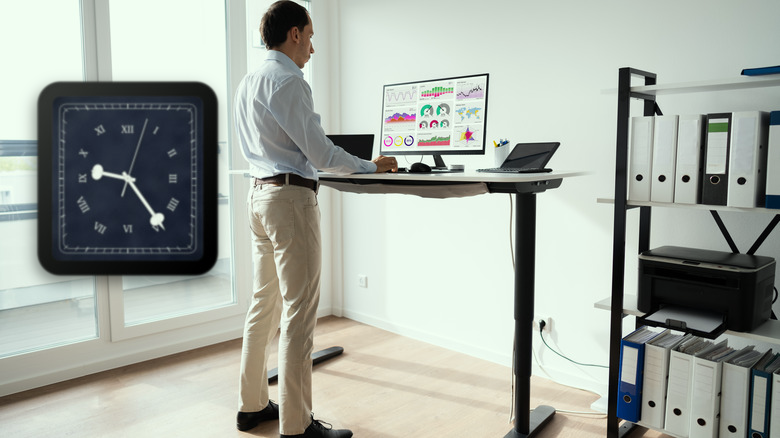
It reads 9h24m03s
